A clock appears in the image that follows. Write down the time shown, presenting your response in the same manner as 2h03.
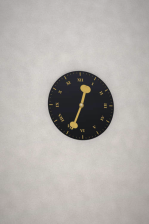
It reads 12h34
